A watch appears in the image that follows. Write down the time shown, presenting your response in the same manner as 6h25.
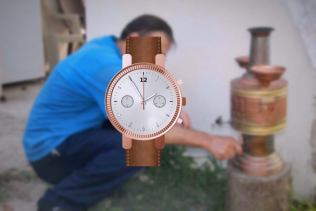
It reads 1h55
